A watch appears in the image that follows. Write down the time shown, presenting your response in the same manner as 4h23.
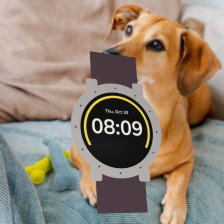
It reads 8h09
